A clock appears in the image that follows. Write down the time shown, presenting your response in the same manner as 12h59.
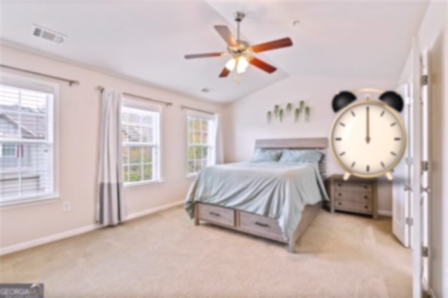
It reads 12h00
